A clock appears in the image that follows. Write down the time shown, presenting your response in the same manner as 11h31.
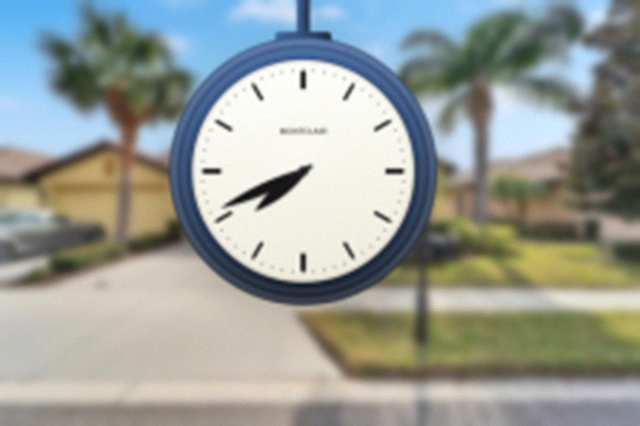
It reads 7h41
